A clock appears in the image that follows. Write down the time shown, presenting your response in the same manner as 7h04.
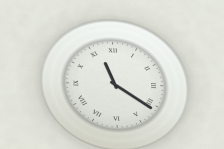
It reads 11h21
